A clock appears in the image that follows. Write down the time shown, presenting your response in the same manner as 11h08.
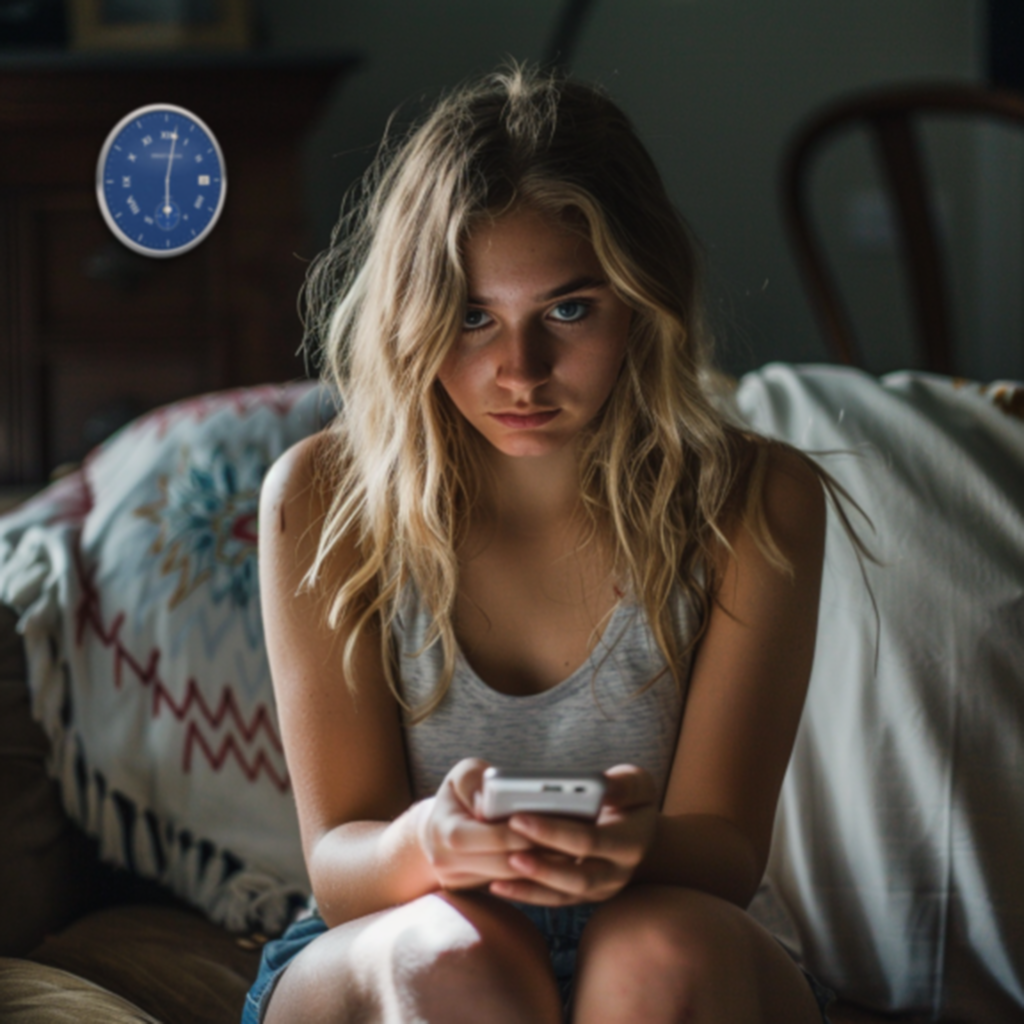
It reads 6h02
